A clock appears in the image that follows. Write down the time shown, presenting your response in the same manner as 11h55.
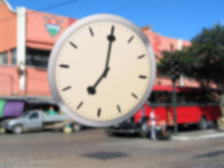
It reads 7h00
